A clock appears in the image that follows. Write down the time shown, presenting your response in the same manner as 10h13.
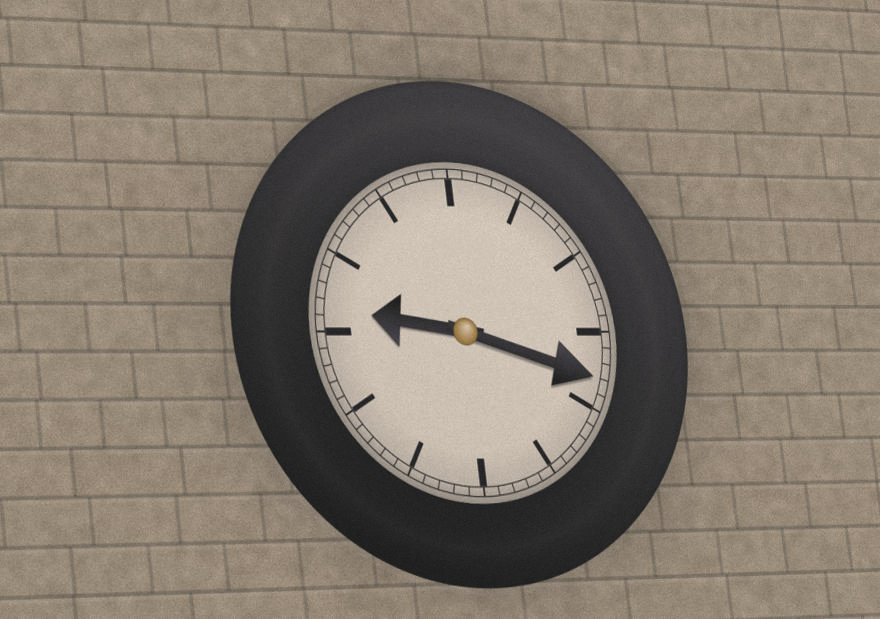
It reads 9h18
